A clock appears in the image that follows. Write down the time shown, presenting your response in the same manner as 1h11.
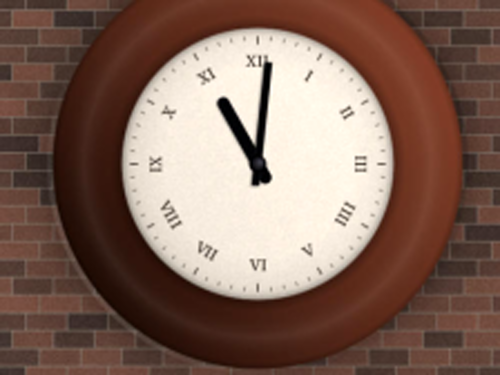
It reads 11h01
